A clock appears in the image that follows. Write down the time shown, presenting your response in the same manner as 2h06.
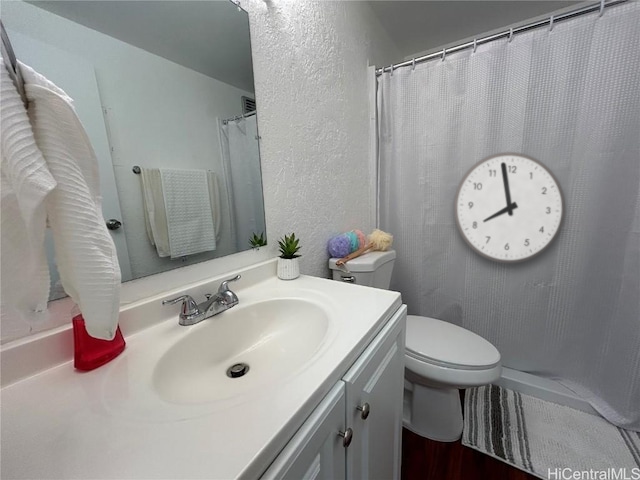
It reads 7h58
